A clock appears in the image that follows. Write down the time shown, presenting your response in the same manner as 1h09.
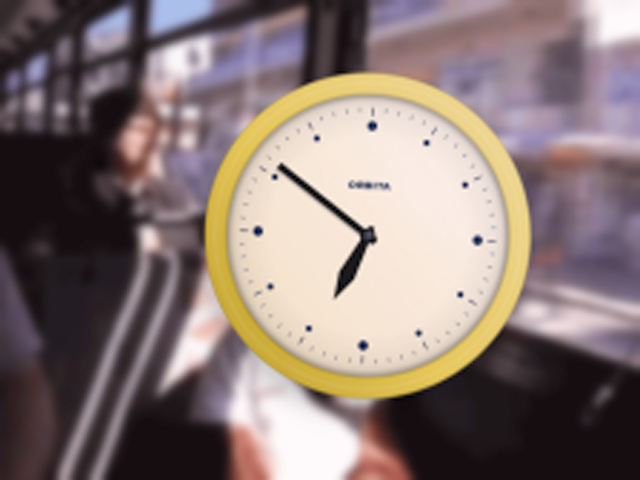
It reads 6h51
